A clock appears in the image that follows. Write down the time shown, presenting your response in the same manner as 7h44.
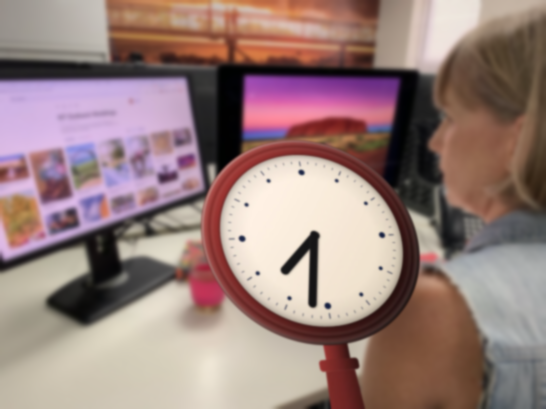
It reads 7h32
